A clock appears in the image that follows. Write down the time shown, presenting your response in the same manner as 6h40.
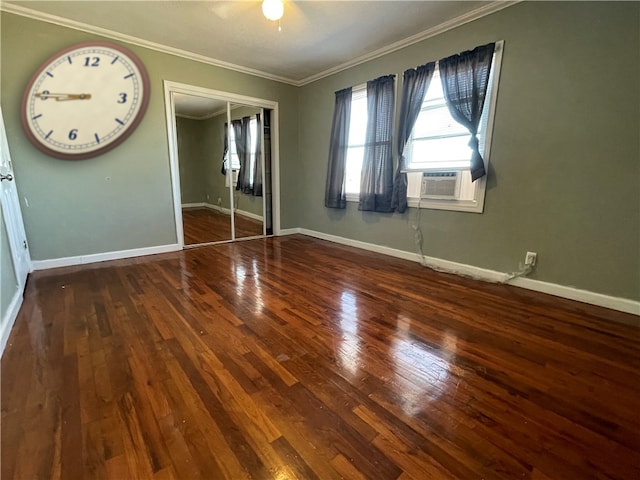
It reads 8h45
